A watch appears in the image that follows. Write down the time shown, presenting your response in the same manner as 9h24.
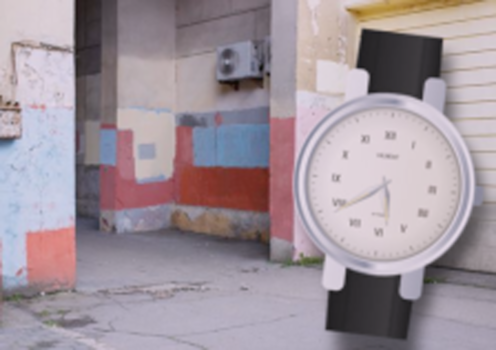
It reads 5h39
